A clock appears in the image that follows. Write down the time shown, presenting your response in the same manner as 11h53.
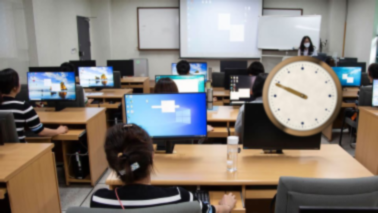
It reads 9h49
